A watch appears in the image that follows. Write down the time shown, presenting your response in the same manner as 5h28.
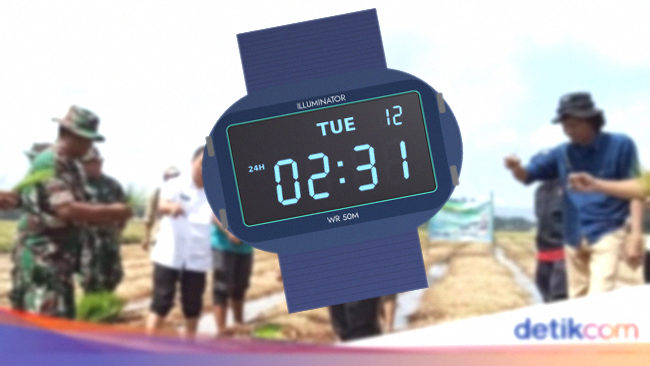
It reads 2h31
